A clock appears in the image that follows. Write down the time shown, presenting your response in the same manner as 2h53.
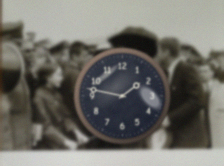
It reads 1h47
